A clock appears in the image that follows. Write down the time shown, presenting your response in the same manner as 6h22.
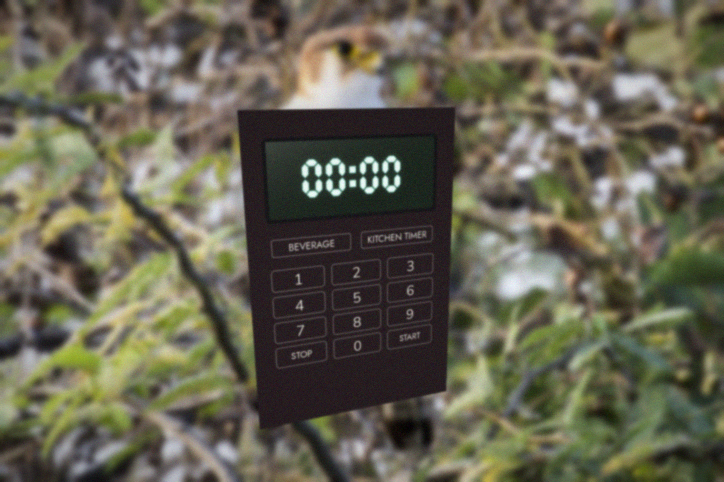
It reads 0h00
